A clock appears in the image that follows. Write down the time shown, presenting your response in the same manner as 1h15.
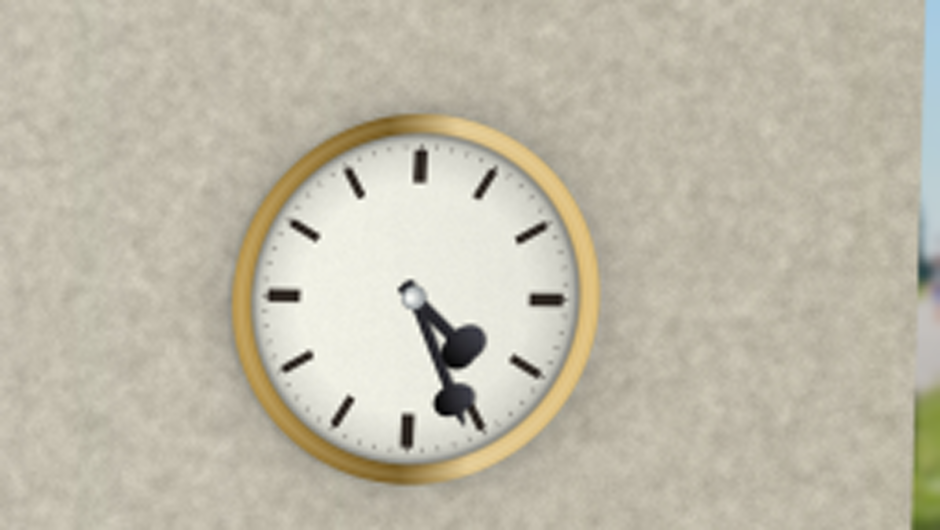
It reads 4h26
